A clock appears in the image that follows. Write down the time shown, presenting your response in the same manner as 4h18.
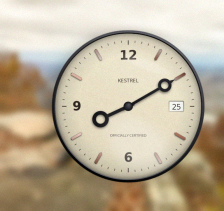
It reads 8h10
